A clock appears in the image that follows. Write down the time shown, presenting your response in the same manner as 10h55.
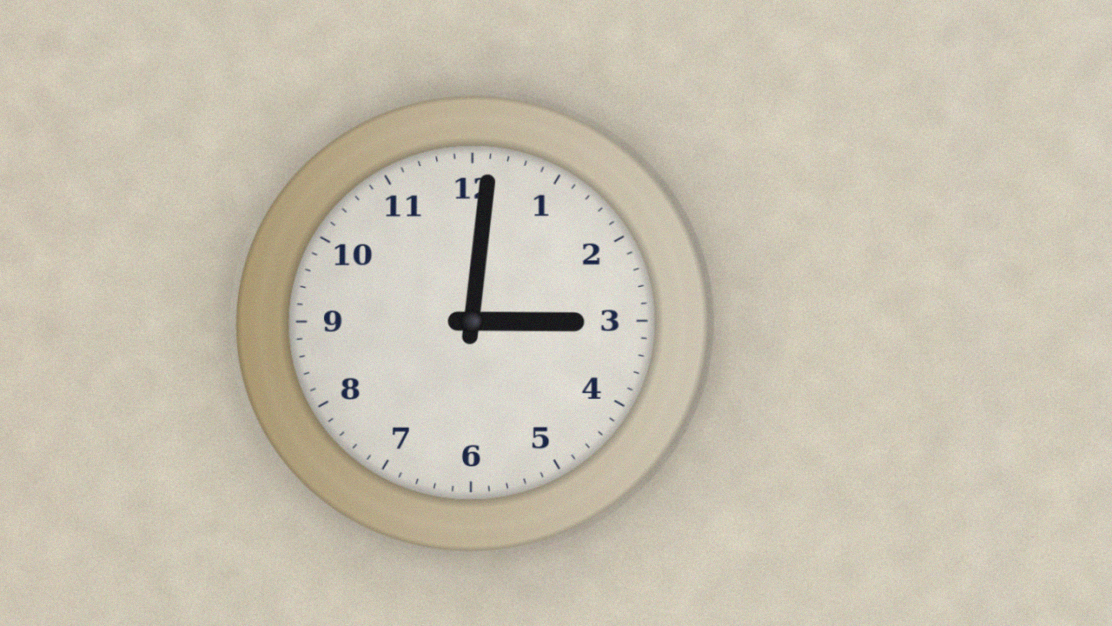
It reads 3h01
